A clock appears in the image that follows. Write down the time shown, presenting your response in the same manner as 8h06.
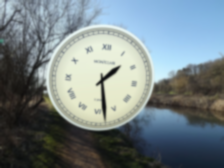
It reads 1h28
